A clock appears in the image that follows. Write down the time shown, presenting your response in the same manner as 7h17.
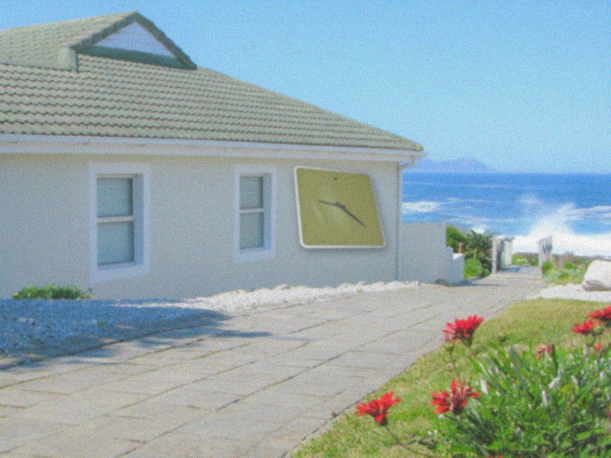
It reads 9h22
